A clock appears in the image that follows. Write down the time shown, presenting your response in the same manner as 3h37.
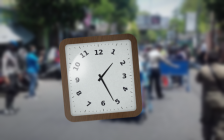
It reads 1h26
